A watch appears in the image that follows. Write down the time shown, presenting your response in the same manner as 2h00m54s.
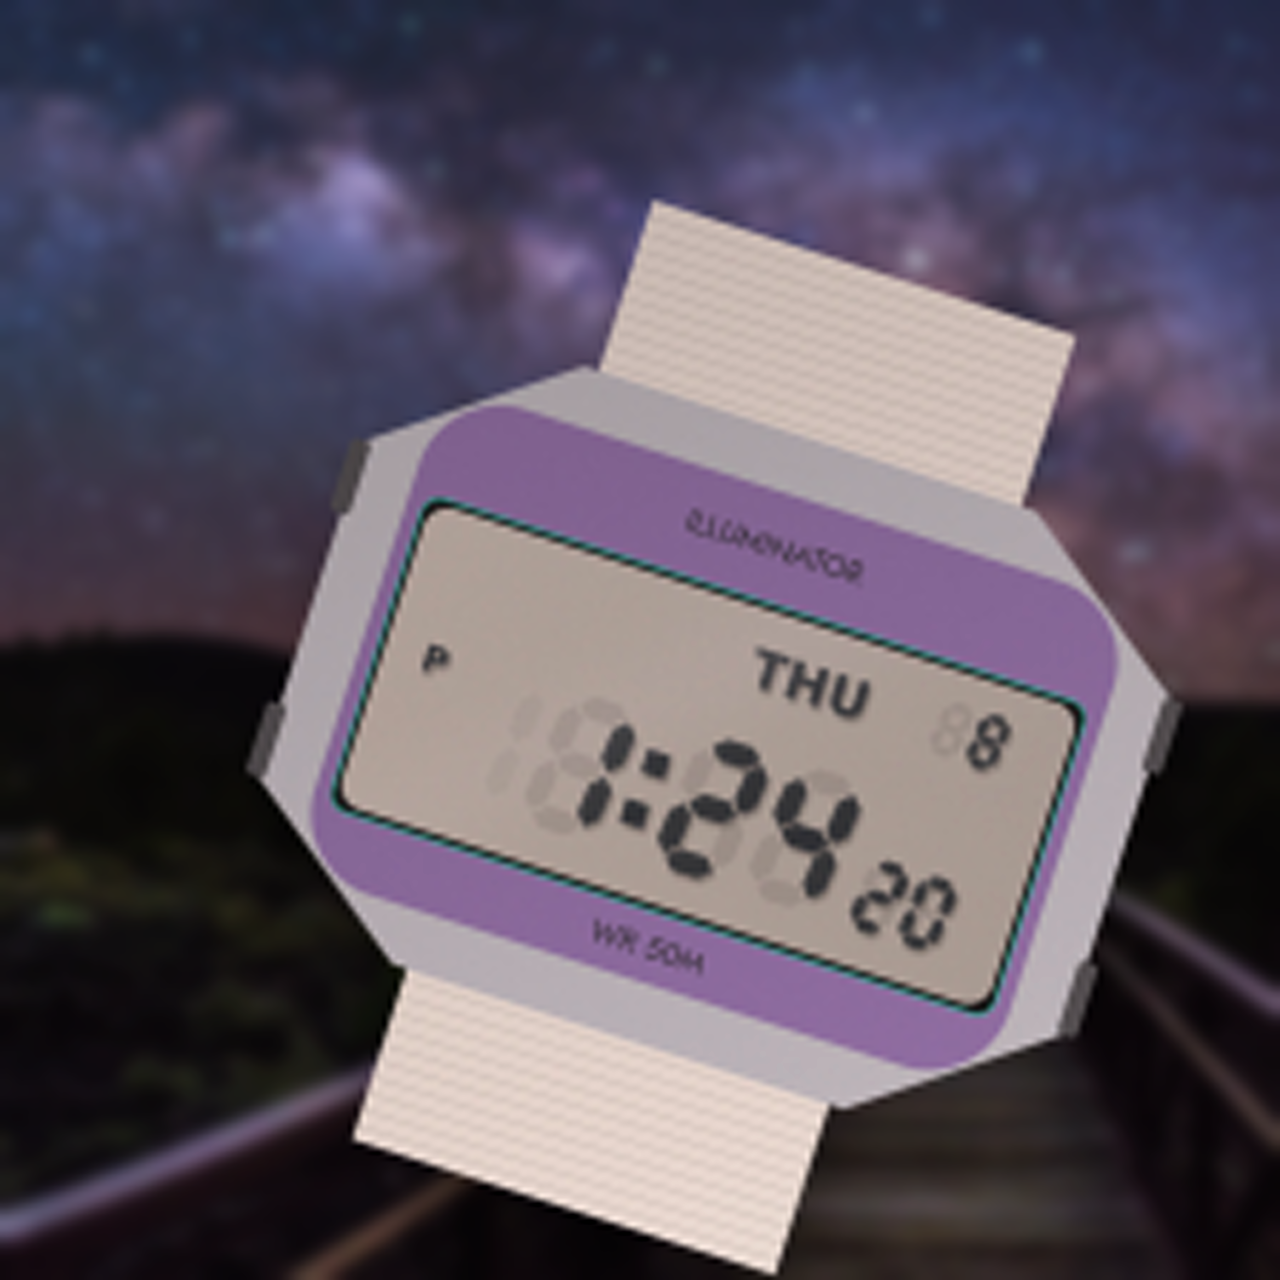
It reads 1h24m20s
